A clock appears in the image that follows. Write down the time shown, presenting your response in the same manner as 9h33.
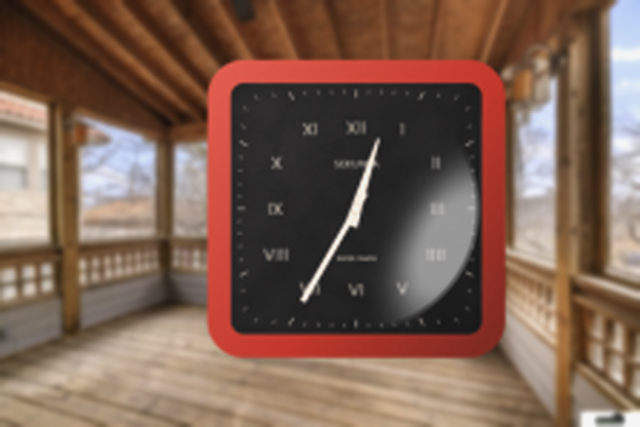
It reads 12h35
